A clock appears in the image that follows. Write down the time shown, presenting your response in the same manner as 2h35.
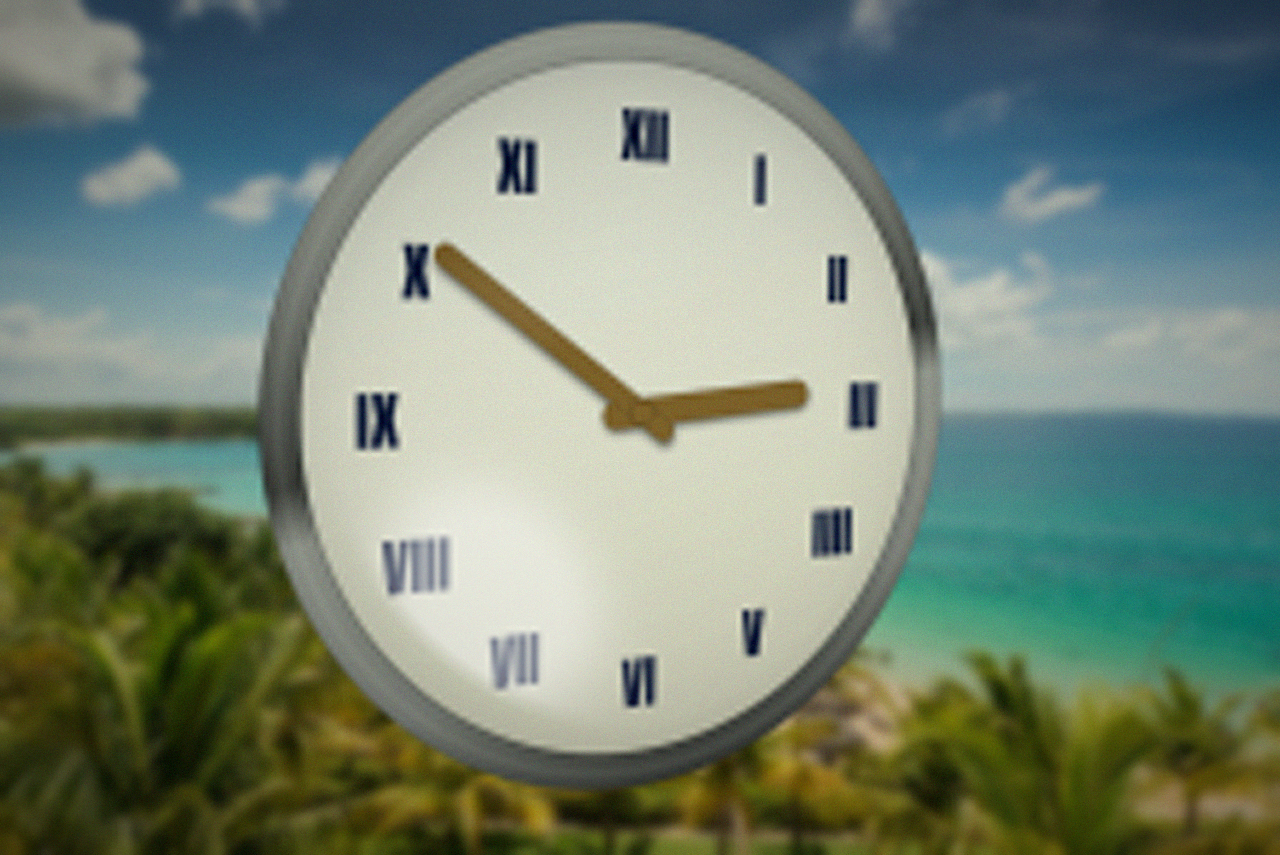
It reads 2h51
